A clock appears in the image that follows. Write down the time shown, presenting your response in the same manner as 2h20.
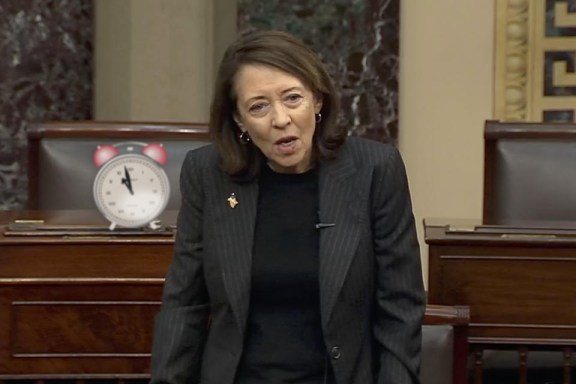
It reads 10h58
